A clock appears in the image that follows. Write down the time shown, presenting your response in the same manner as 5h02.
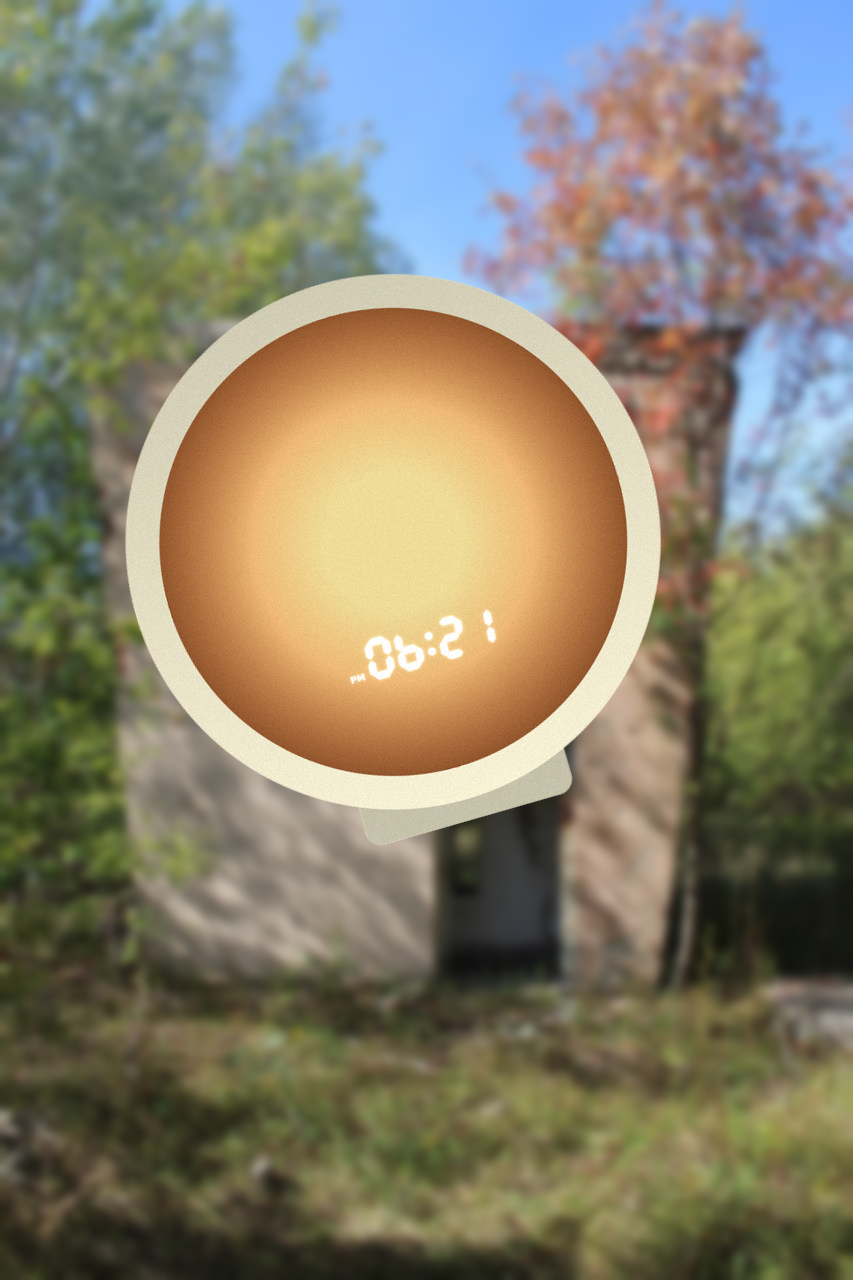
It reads 6h21
